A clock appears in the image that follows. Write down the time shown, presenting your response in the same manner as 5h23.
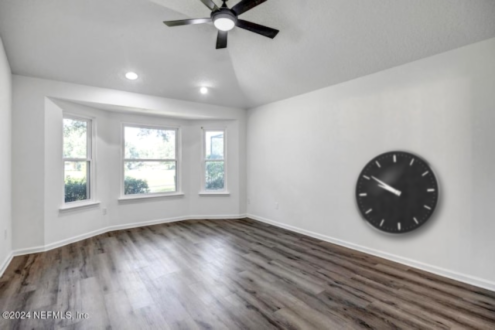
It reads 9h51
